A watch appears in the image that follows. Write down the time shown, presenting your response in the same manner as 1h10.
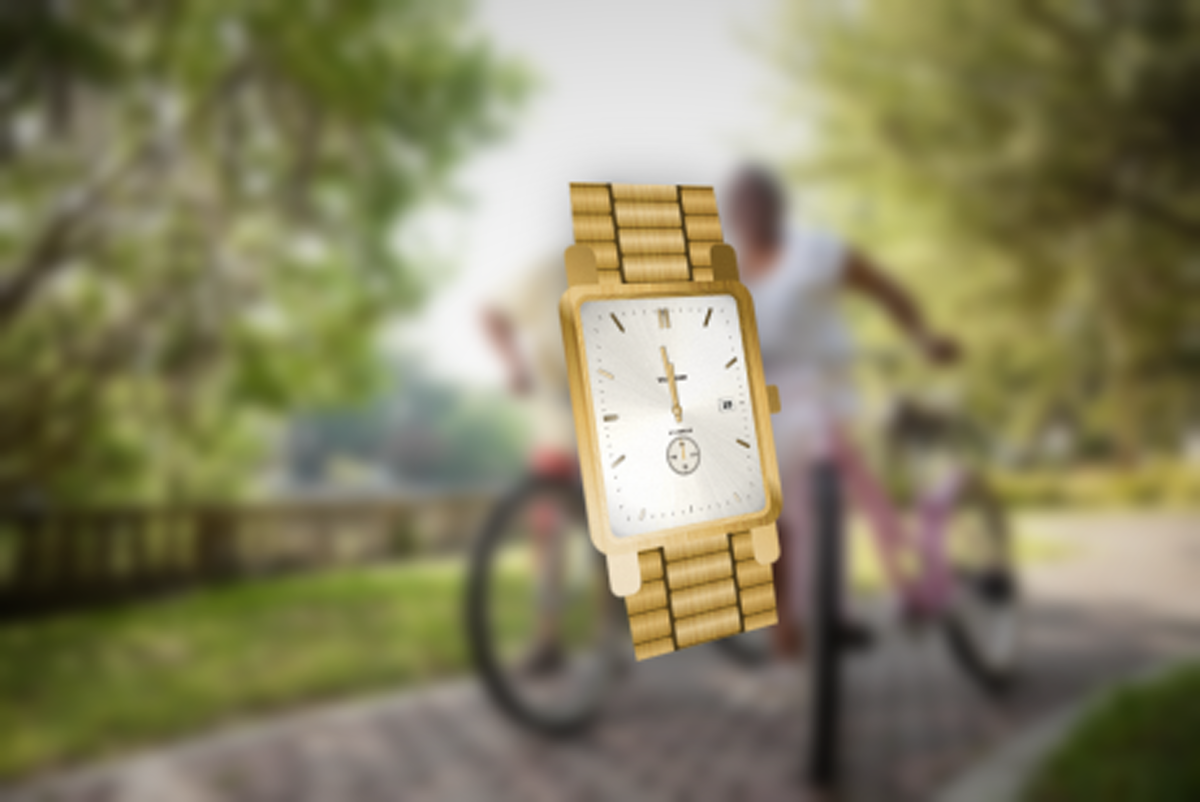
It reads 11h59
